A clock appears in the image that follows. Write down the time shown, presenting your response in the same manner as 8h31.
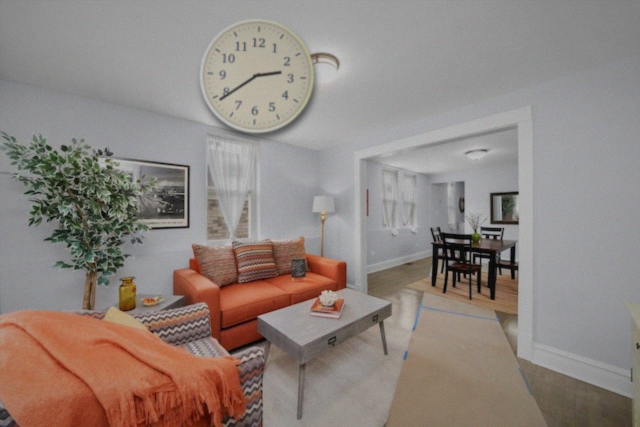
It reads 2h39
